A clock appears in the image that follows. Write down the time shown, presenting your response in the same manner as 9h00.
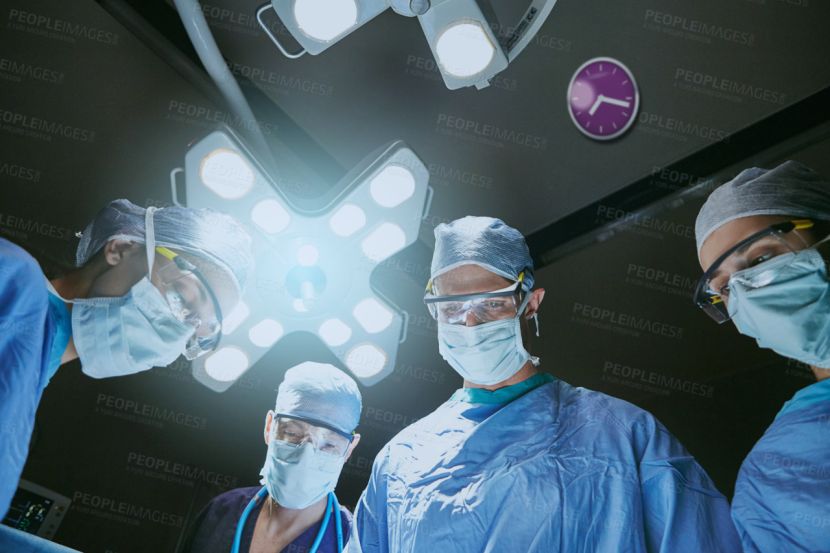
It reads 7h17
